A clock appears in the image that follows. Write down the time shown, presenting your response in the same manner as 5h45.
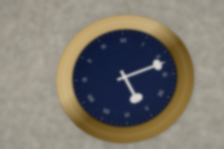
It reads 5h12
